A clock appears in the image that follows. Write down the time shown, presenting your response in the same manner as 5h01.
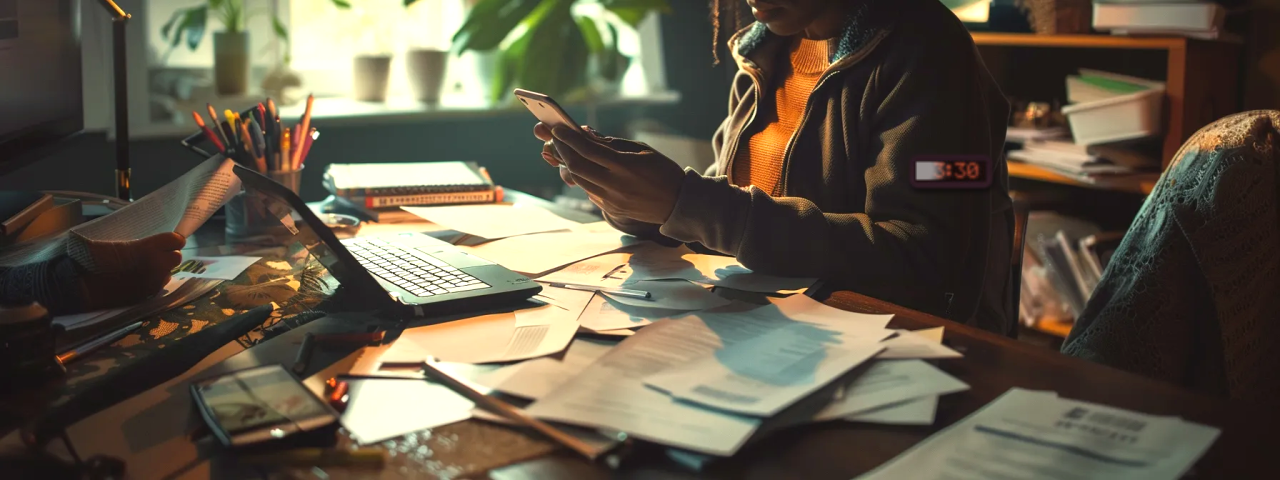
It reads 3h30
